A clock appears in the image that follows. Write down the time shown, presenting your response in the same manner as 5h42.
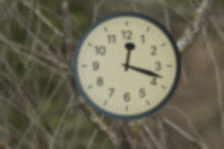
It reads 12h18
